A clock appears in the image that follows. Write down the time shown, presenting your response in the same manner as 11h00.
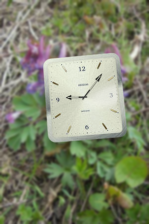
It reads 9h07
